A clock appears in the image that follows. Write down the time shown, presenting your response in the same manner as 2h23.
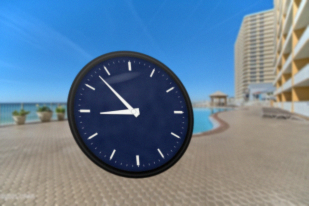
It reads 8h53
